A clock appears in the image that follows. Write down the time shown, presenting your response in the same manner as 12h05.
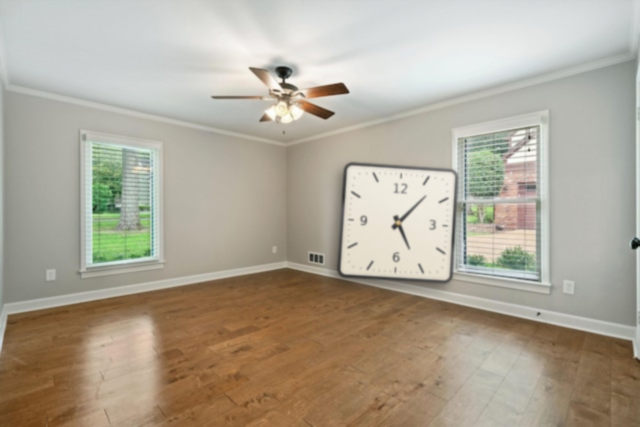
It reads 5h07
